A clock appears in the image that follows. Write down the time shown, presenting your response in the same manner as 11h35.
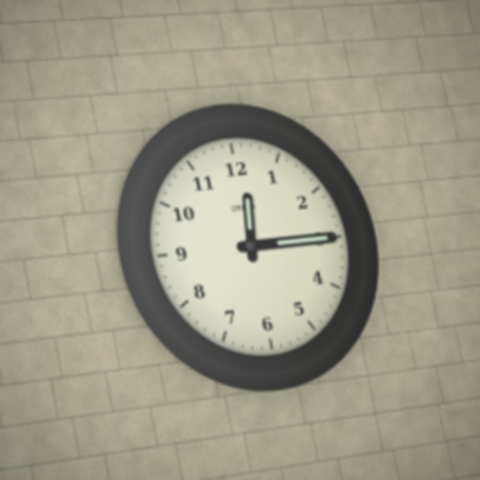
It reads 12h15
